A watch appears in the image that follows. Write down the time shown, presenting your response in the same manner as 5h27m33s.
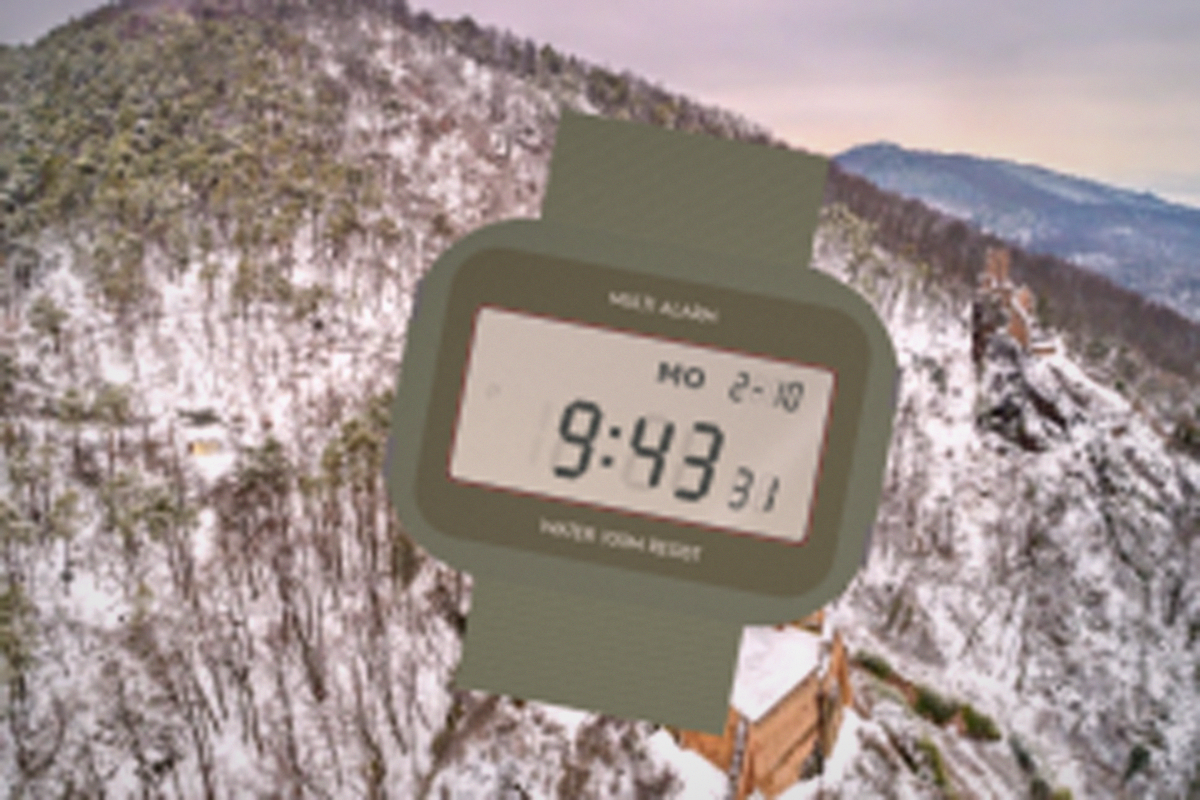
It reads 9h43m31s
